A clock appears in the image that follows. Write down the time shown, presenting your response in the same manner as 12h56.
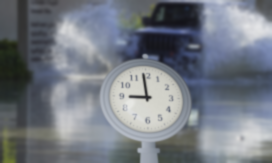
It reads 8h59
